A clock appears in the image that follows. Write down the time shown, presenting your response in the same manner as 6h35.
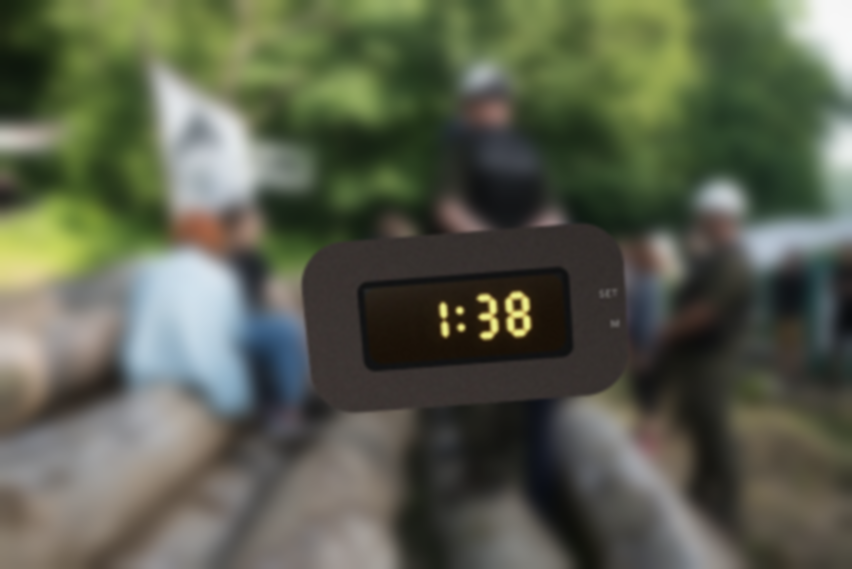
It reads 1h38
